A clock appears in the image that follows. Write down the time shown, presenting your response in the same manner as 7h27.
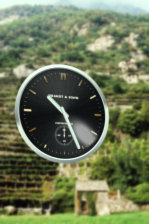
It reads 10h26
